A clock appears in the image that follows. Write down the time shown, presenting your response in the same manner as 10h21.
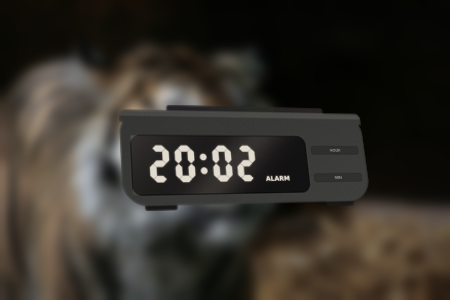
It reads 20h02
